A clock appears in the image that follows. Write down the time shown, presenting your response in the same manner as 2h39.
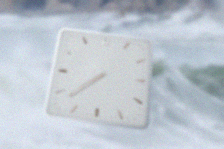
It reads 7h38
